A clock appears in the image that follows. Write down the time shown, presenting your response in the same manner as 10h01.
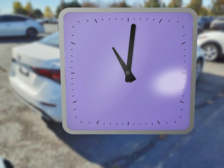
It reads 11h01
